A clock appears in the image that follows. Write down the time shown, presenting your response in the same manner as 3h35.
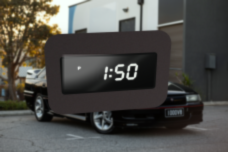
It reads 1h50
